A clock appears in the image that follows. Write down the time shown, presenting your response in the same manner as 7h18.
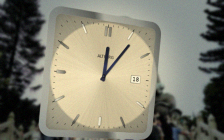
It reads 12h06
